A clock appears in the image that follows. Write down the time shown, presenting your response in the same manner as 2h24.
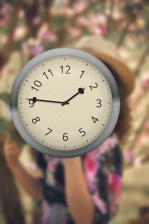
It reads 1h46
